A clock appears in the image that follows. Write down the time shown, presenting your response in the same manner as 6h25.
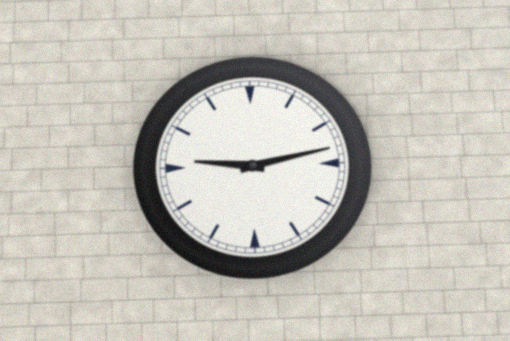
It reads 9h13
